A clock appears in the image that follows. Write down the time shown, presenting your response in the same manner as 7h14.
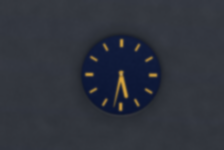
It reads 5h32
